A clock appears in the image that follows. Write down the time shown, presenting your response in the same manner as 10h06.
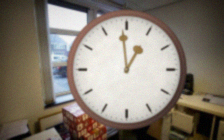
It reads 12h59
